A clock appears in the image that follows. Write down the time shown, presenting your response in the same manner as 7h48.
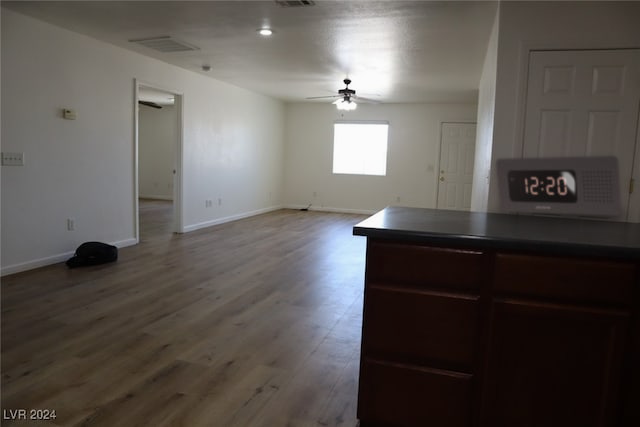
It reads 12h20
